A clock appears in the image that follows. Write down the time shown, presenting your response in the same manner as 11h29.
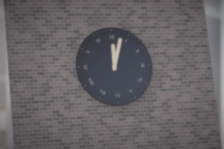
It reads 12h03
